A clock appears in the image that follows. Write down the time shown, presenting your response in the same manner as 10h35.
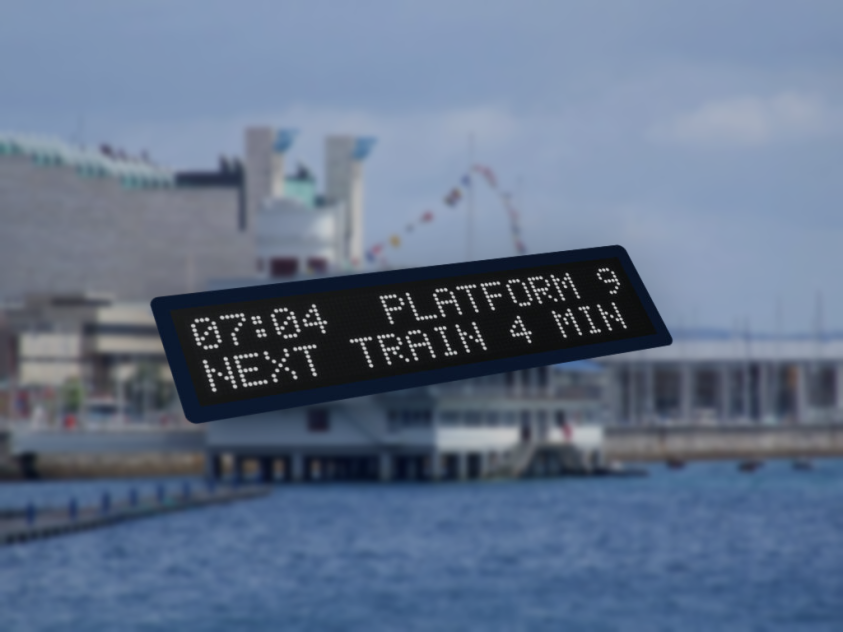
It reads 7h04
